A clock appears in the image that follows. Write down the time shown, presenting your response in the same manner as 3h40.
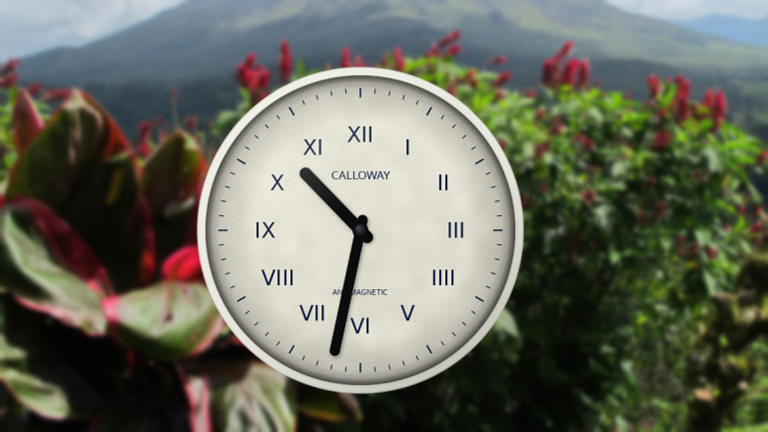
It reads 10h32
